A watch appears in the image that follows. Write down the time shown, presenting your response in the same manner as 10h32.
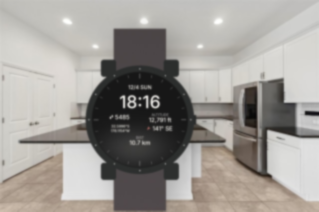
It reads 18h16
